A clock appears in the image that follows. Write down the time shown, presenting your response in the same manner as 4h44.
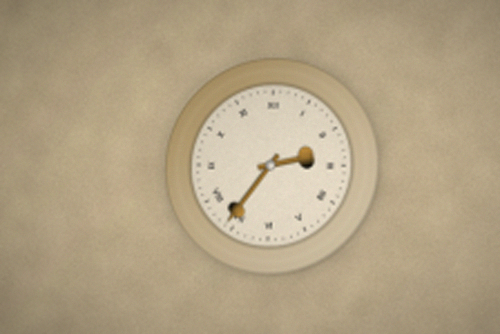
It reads 2h36
